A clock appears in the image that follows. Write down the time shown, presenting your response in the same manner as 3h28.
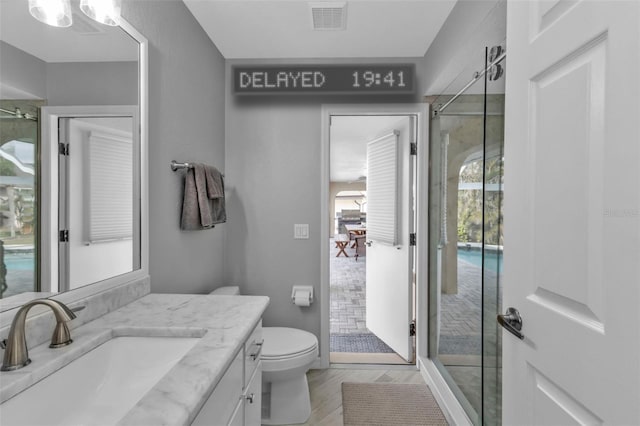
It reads 19h41
